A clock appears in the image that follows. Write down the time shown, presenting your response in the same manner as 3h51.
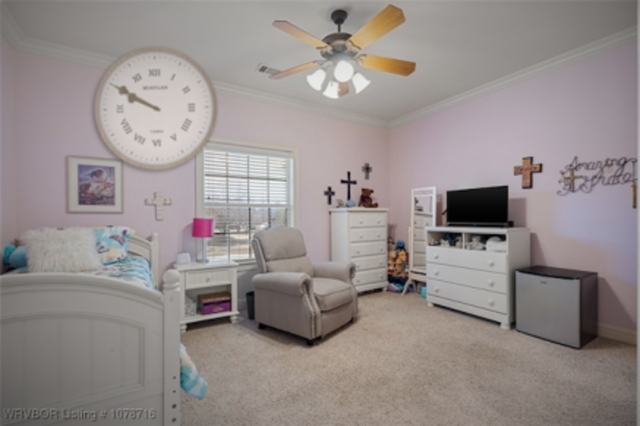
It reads 9h50
